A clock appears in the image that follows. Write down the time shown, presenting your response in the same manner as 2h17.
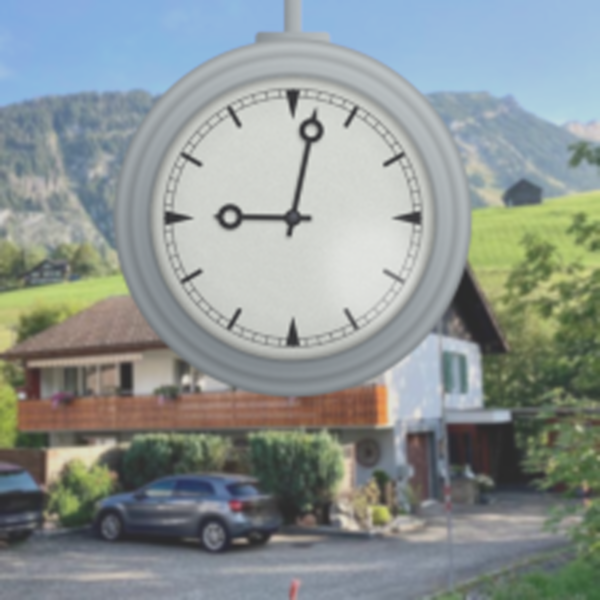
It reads 9h02
